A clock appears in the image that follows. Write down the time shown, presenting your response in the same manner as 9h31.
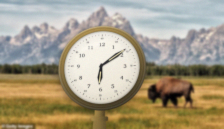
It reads 6h09
